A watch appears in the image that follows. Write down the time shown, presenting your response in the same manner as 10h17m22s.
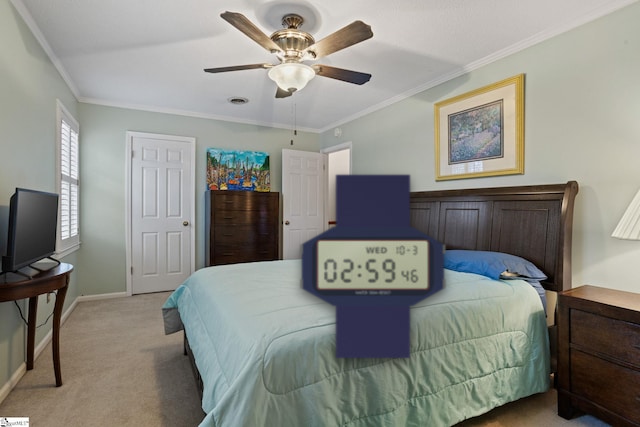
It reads 2h59m46s
